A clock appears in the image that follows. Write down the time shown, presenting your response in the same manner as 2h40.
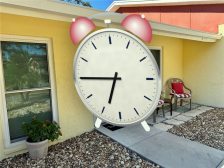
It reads 6h45
